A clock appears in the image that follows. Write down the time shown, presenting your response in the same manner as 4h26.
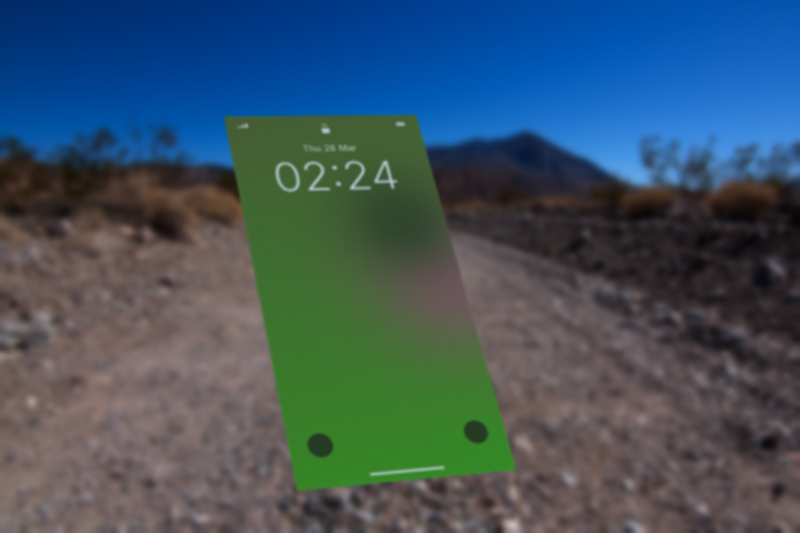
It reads 2h24
